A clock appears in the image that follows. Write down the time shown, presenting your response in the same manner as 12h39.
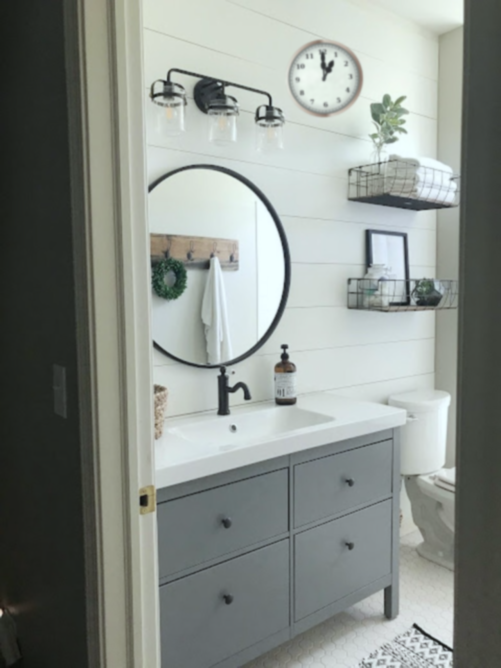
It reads 1h00
